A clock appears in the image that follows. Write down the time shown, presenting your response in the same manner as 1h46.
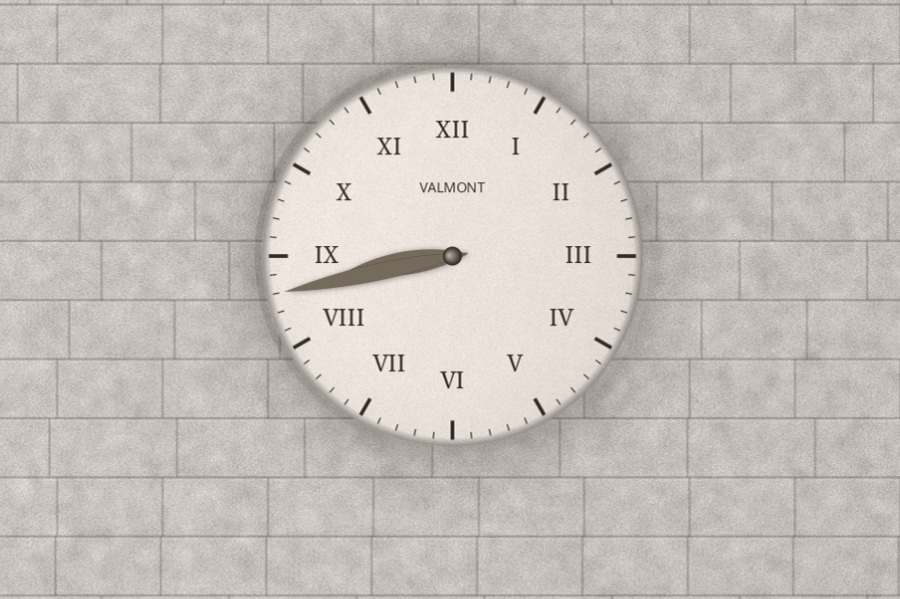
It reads 8h43
